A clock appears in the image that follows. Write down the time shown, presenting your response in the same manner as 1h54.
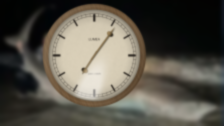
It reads 7h06
